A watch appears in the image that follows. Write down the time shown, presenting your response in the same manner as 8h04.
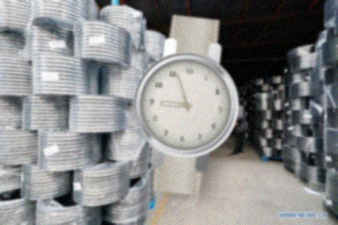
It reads 8h56
